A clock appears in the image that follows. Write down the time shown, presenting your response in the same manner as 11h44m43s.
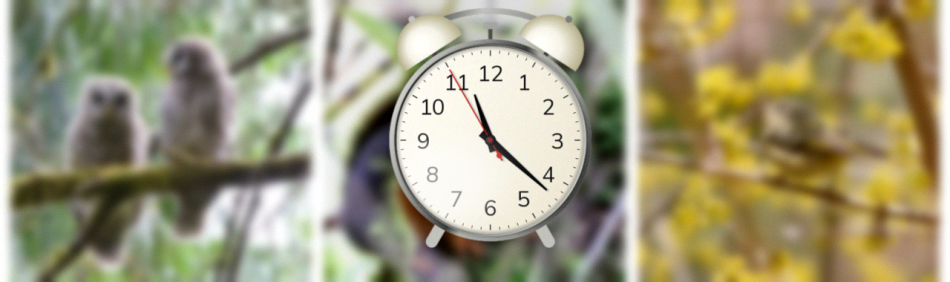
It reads 11h21m55s
